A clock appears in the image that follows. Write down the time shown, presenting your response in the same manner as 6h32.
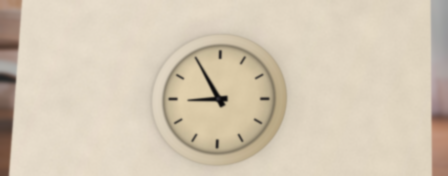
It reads 8h55
